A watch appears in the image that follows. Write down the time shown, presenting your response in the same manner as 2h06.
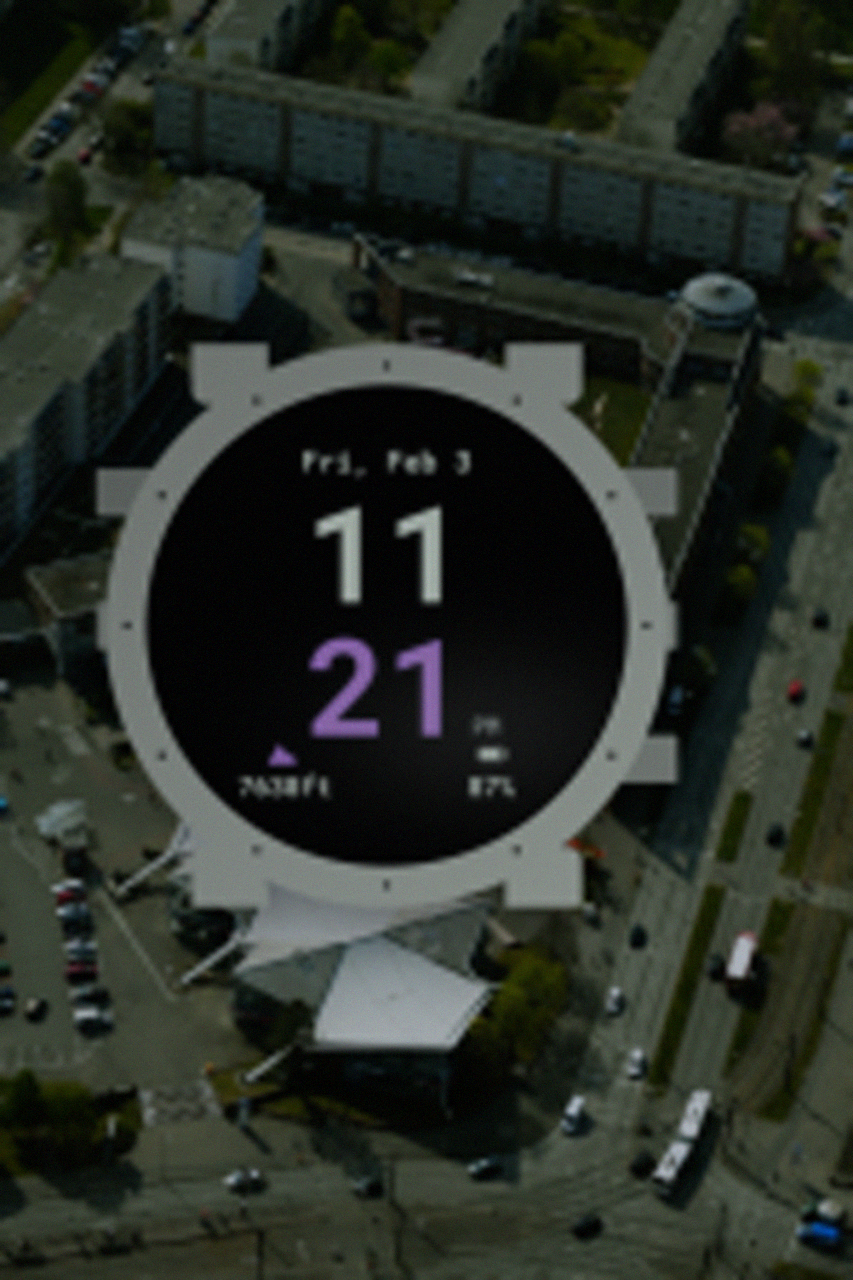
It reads 11h21
